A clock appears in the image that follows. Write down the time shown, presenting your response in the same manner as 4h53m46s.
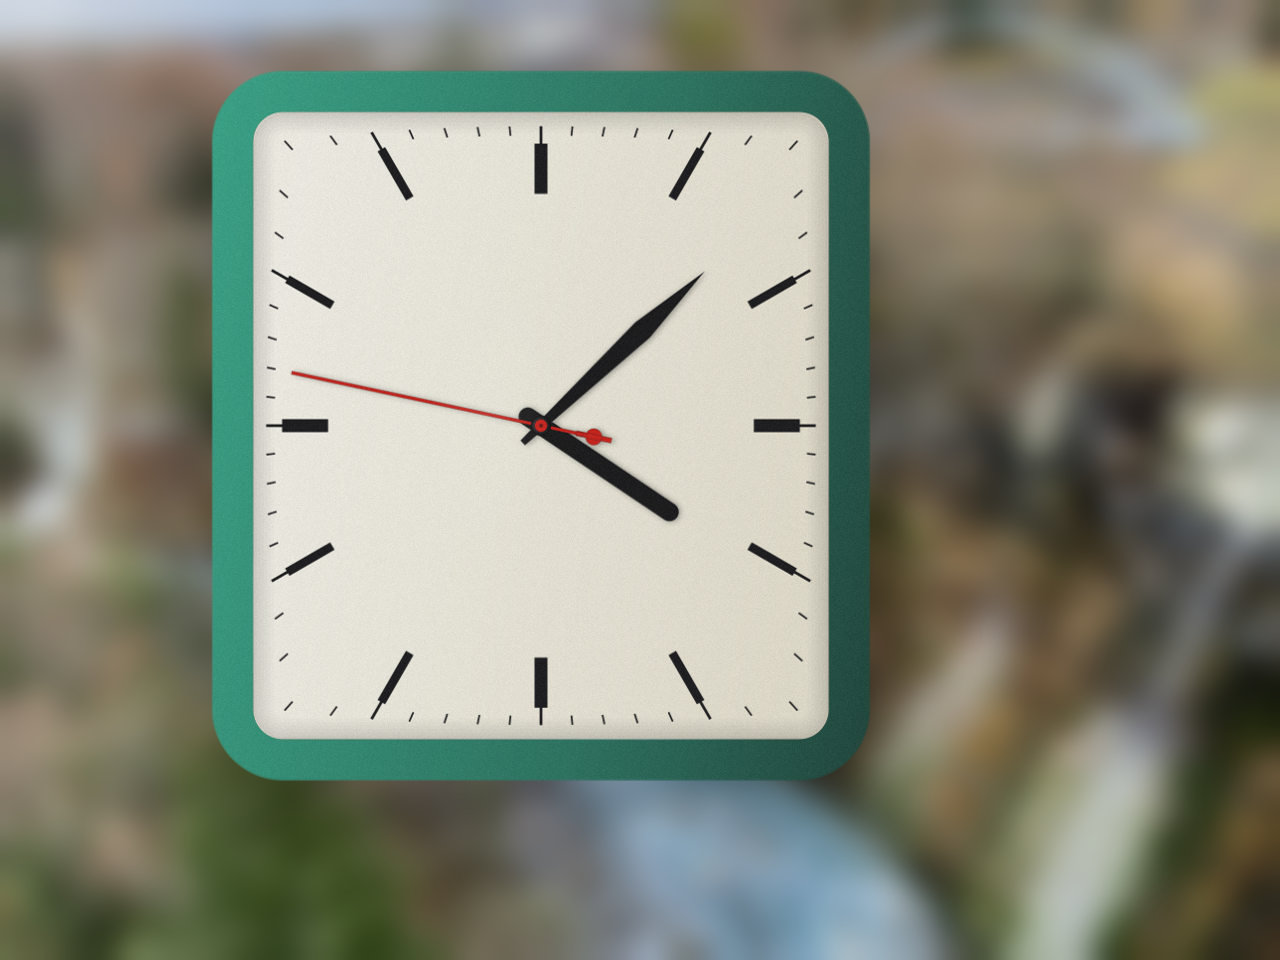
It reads 4h07m47s
